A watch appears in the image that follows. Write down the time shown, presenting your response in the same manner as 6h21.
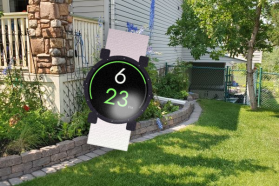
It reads 6h23
